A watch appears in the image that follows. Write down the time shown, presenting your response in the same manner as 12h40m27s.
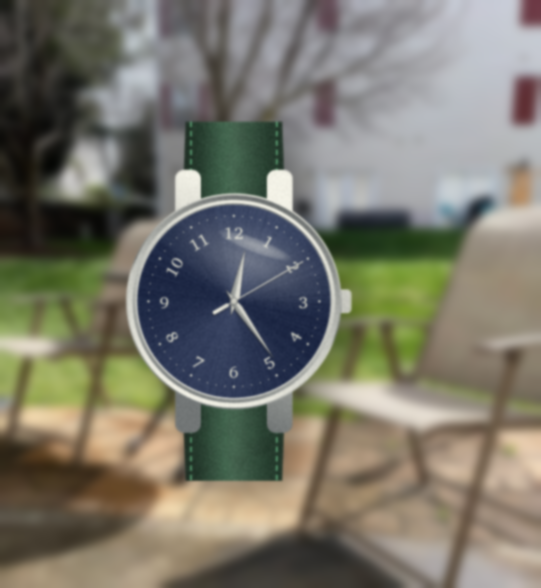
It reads 12h24m10s
